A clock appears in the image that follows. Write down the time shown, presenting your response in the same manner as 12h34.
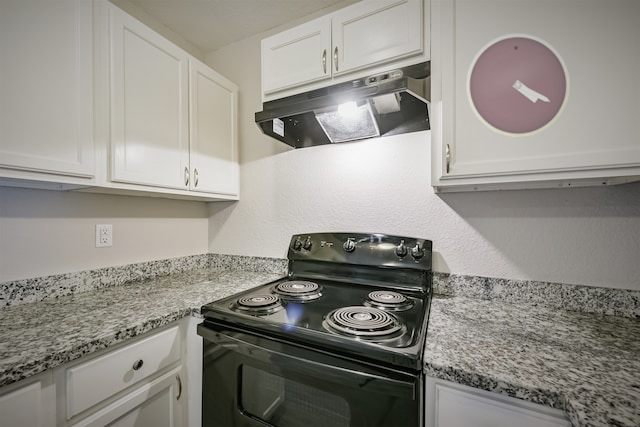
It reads 4h20
